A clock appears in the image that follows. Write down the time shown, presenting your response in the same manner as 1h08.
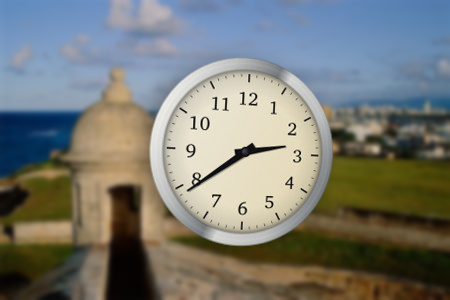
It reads 2h39
